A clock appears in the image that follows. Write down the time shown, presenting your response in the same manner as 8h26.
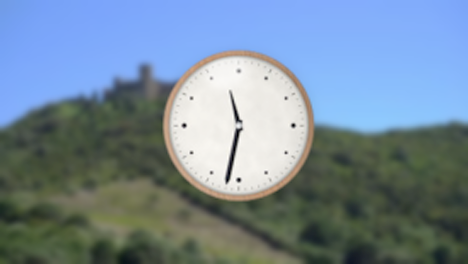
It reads 11h32
